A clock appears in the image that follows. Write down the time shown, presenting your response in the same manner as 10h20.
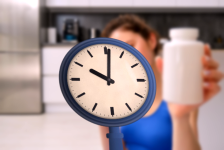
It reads 10h01
